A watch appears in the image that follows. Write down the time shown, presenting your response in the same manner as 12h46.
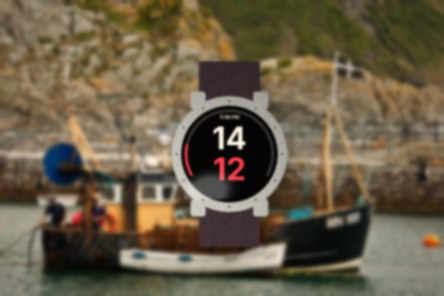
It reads 14h12
